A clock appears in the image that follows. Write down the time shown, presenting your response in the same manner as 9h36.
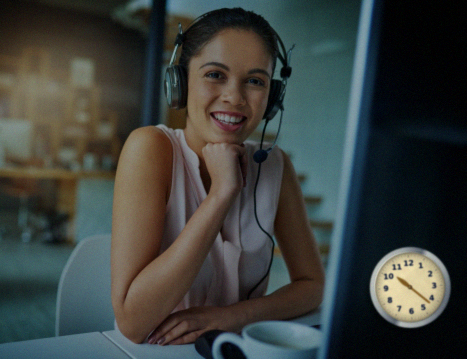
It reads 10h22
